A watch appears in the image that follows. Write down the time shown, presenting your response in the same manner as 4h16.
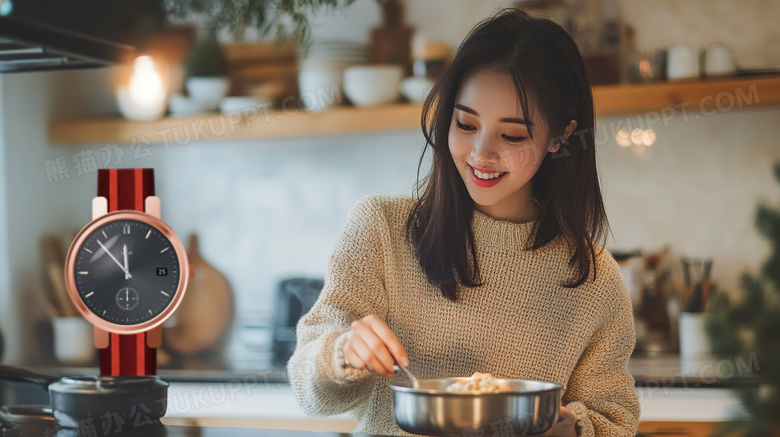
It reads 11h53
